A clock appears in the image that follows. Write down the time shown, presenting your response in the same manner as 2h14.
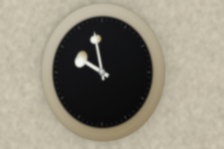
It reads 9h58
